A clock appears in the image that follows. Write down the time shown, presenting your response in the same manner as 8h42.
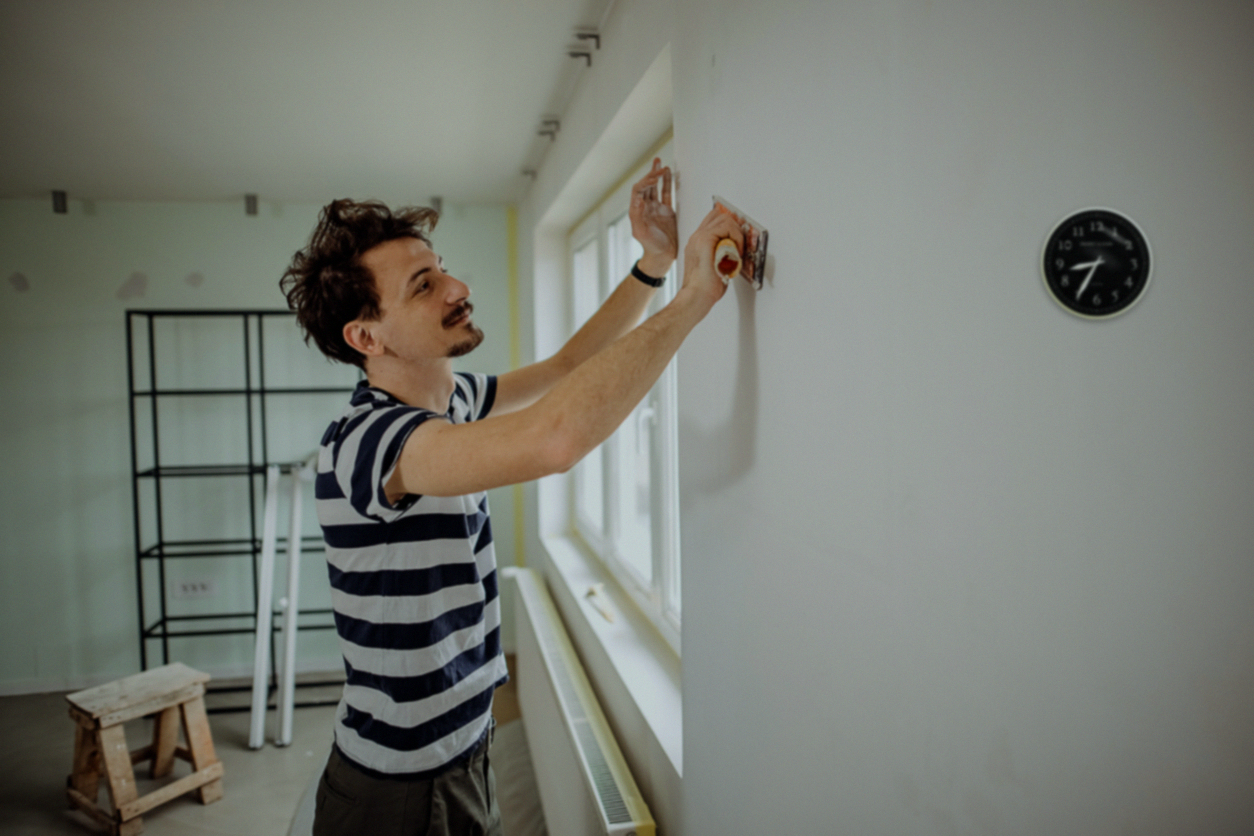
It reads 8h35
